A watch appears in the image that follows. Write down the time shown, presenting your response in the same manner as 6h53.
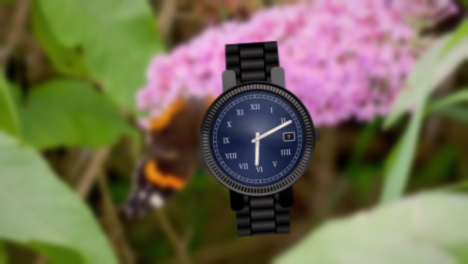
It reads 6h11
